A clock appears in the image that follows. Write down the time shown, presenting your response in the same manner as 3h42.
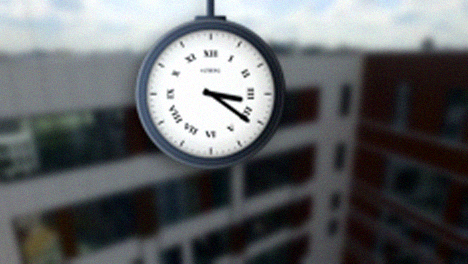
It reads 3h21
